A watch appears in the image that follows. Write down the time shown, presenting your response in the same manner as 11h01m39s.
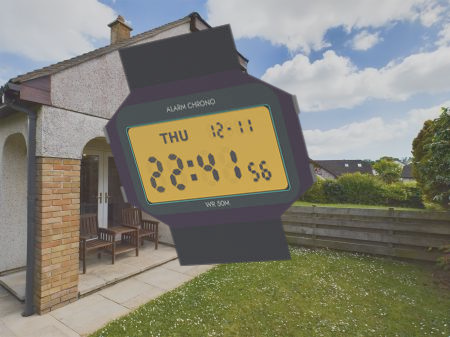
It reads 22h41m56s
